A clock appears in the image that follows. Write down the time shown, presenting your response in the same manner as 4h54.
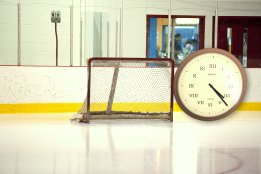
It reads 4h23
